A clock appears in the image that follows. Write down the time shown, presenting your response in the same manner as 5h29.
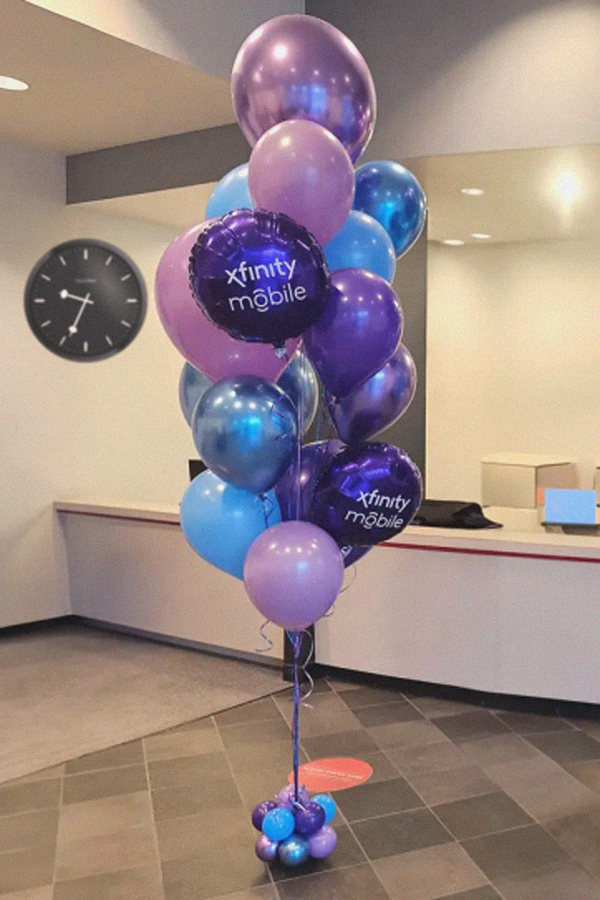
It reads 9h34
